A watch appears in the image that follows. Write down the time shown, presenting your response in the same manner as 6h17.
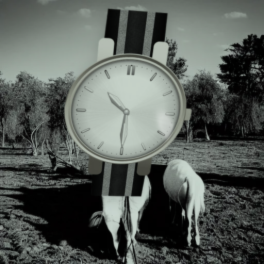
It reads 10h30
